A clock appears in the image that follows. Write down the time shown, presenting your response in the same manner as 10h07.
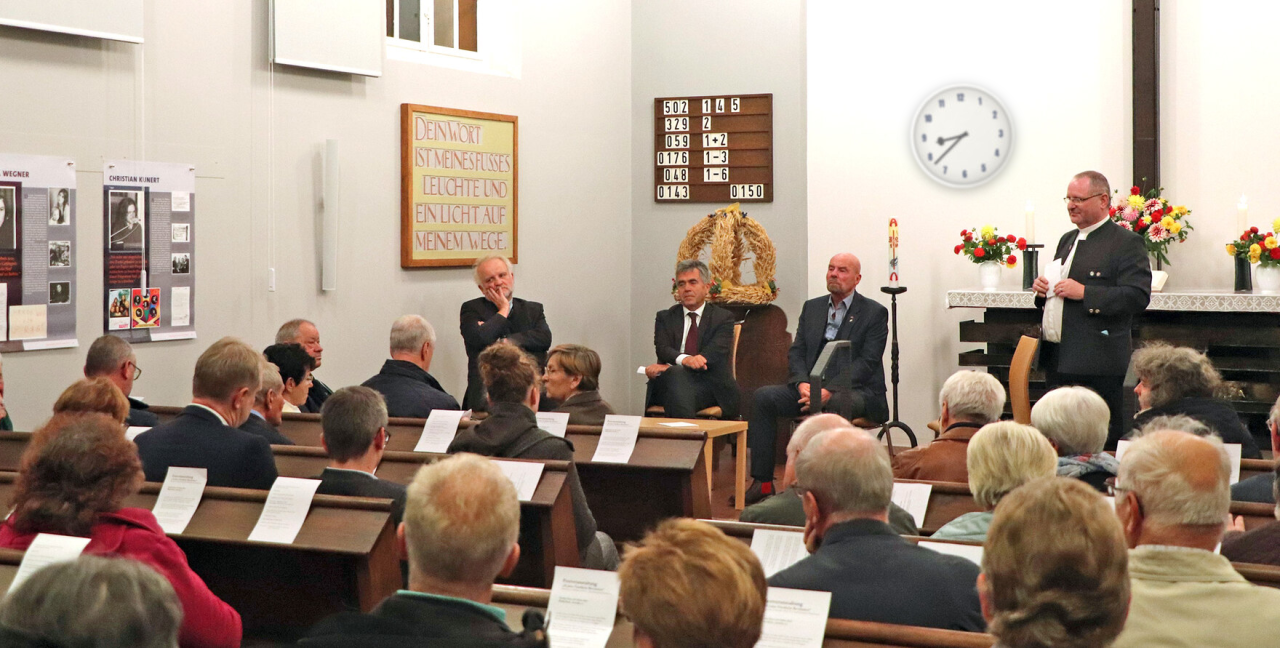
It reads 8h38
